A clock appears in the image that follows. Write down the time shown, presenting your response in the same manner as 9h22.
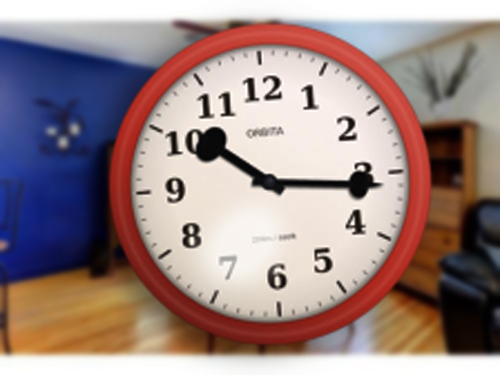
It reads 10h16
